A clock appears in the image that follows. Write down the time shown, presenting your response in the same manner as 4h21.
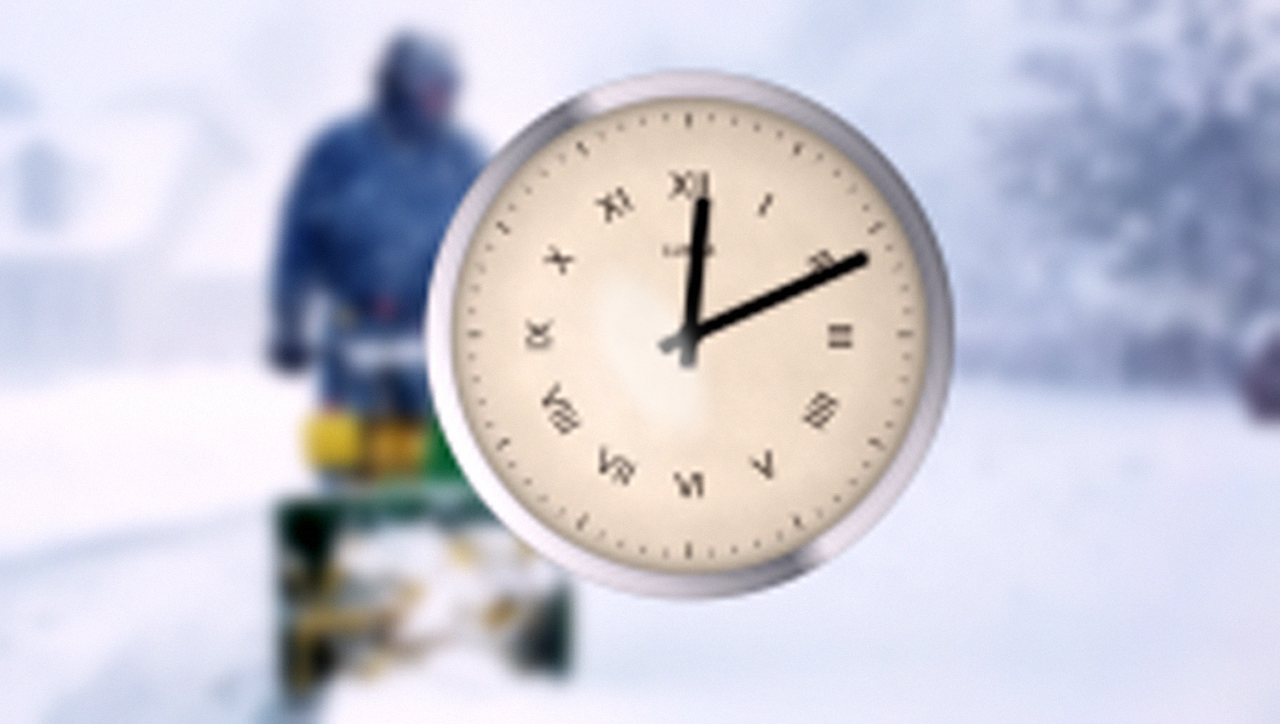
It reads 12h11
